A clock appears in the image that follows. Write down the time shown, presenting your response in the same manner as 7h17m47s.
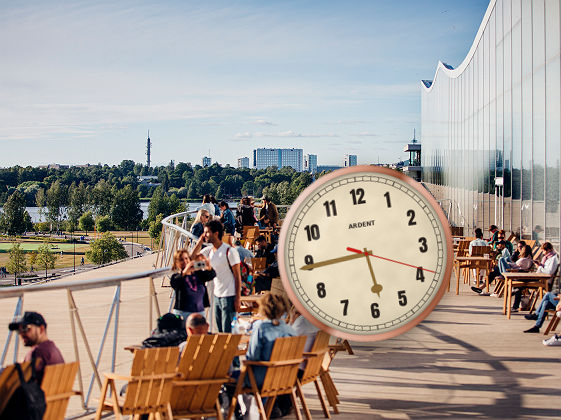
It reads 5h44m19s
